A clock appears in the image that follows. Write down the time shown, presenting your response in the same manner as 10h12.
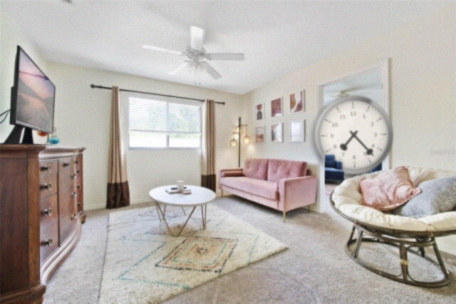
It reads 7h23
